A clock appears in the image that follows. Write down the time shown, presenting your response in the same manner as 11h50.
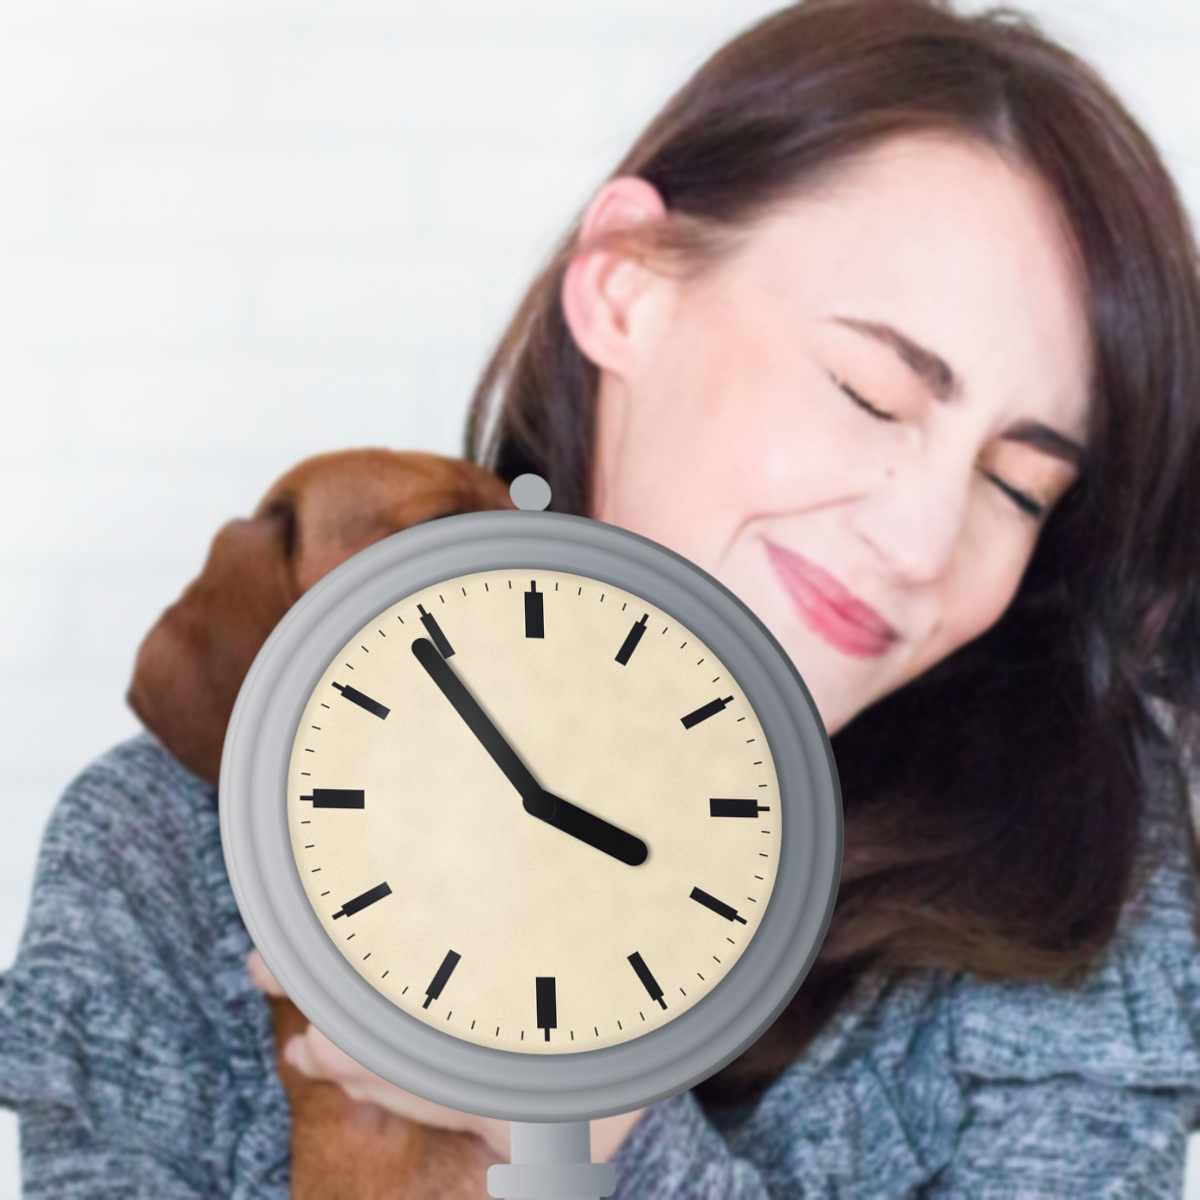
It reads 3h54
